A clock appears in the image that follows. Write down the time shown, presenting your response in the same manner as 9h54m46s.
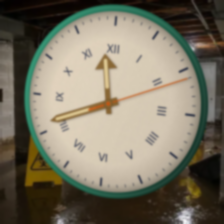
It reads 11h41m11s
